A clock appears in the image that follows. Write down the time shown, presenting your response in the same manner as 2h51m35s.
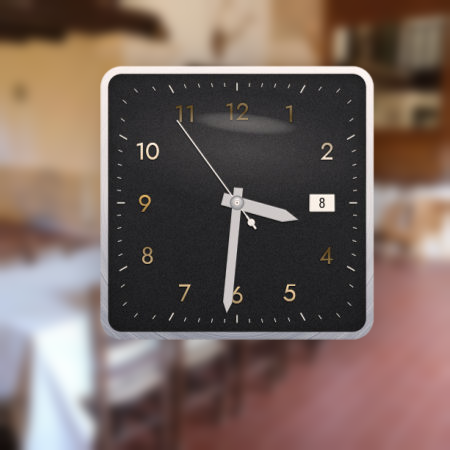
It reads 3h30m54s
